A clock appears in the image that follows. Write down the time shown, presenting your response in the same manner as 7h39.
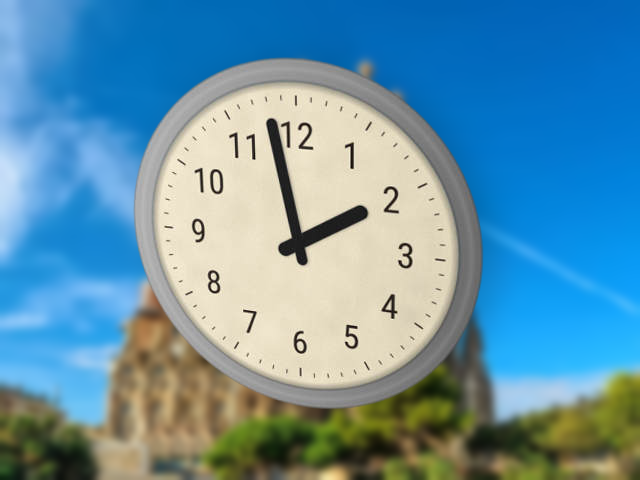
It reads 1h58
